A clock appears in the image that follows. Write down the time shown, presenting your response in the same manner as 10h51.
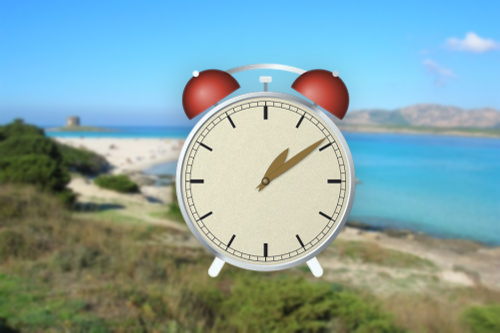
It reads 1h09
